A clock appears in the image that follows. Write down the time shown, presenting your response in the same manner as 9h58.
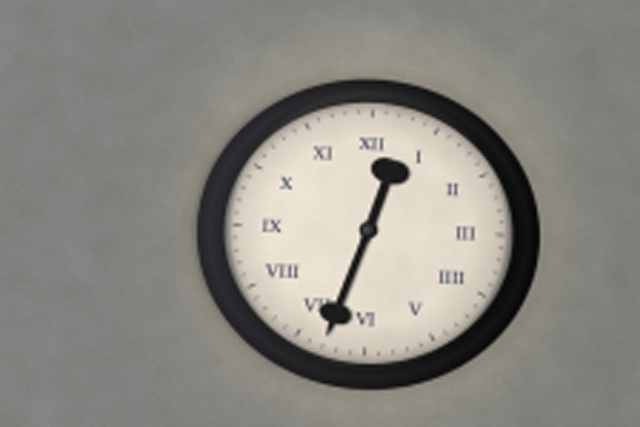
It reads 12h33
